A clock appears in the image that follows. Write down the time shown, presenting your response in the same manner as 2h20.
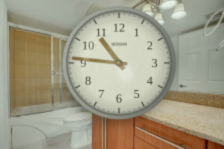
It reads 10h46
